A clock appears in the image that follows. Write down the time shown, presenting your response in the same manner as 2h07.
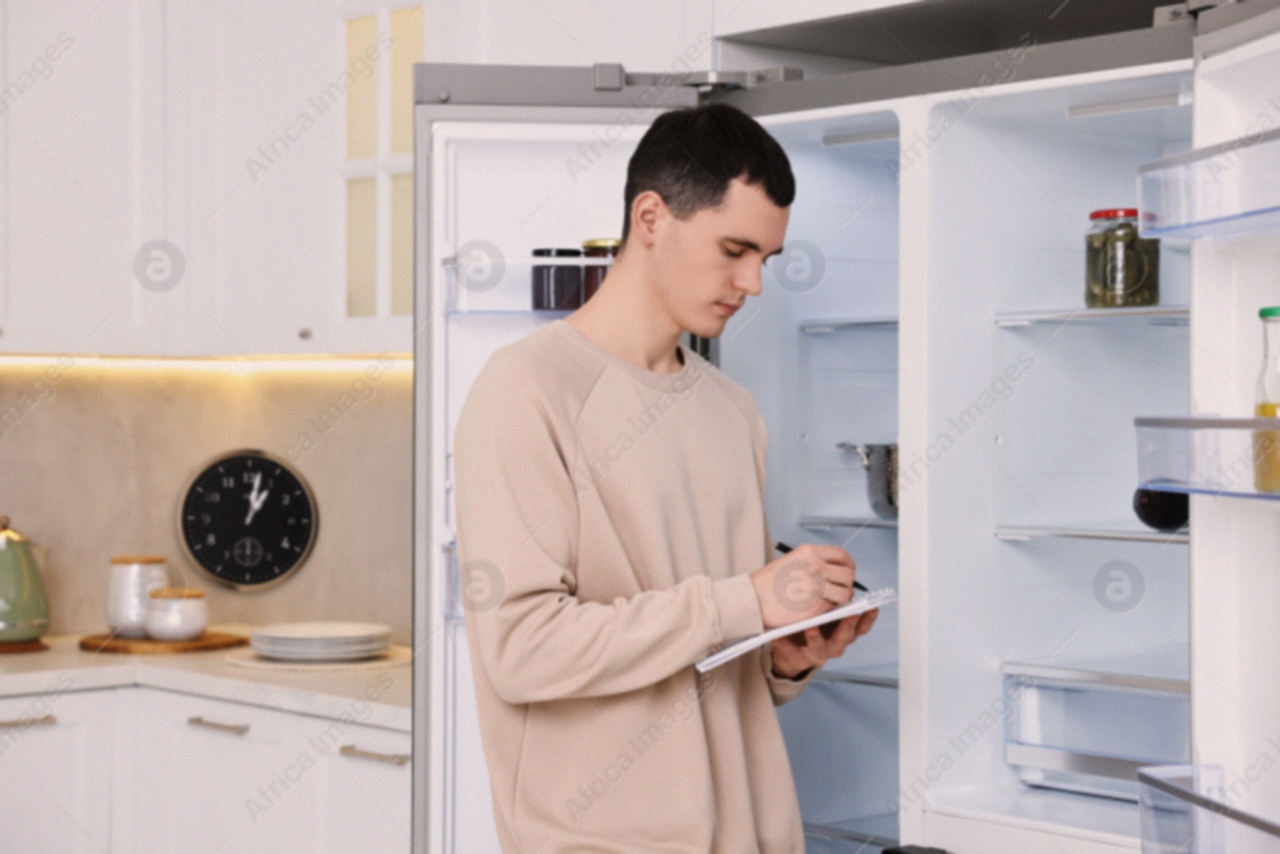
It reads 1h02
